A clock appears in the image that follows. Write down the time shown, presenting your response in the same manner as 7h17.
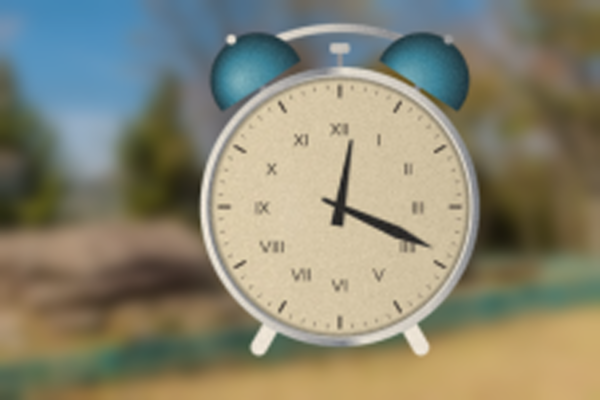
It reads 12h19
